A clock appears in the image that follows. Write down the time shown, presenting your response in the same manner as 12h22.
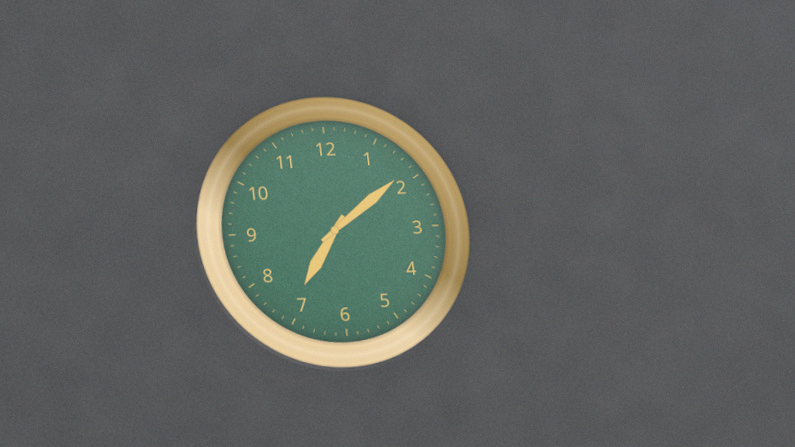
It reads 7h09
